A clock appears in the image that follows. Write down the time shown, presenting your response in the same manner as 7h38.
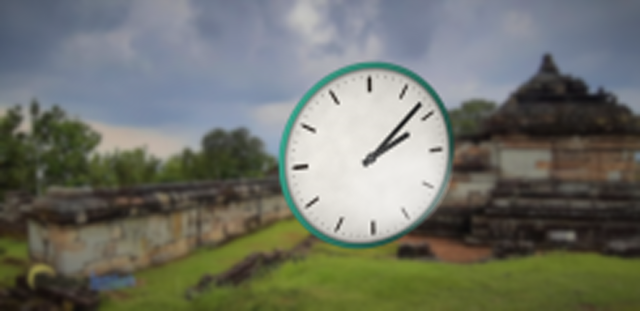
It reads 2h08
